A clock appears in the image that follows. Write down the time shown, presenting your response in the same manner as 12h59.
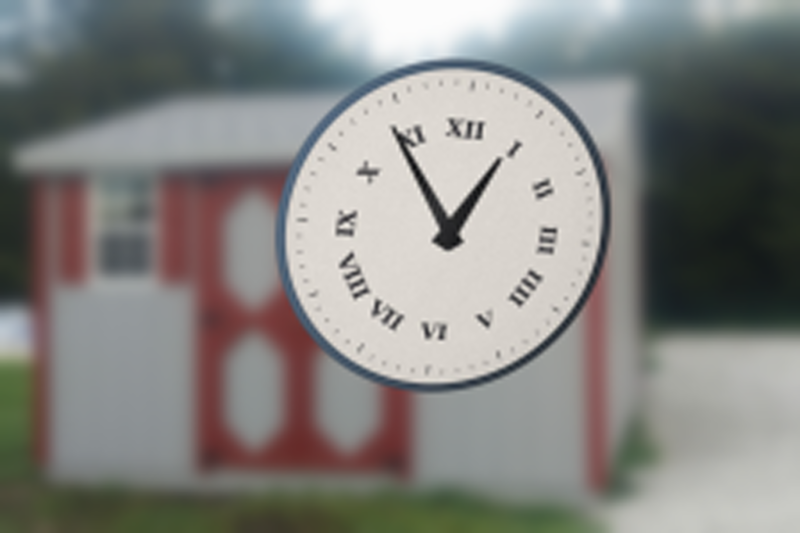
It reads 12h54
